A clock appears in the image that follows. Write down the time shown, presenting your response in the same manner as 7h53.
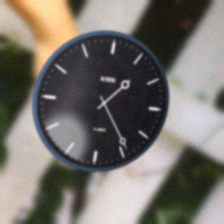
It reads 1h24
